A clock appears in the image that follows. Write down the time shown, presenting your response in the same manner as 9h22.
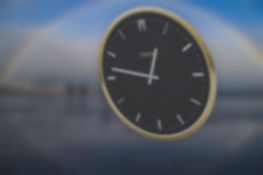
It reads 12h47
